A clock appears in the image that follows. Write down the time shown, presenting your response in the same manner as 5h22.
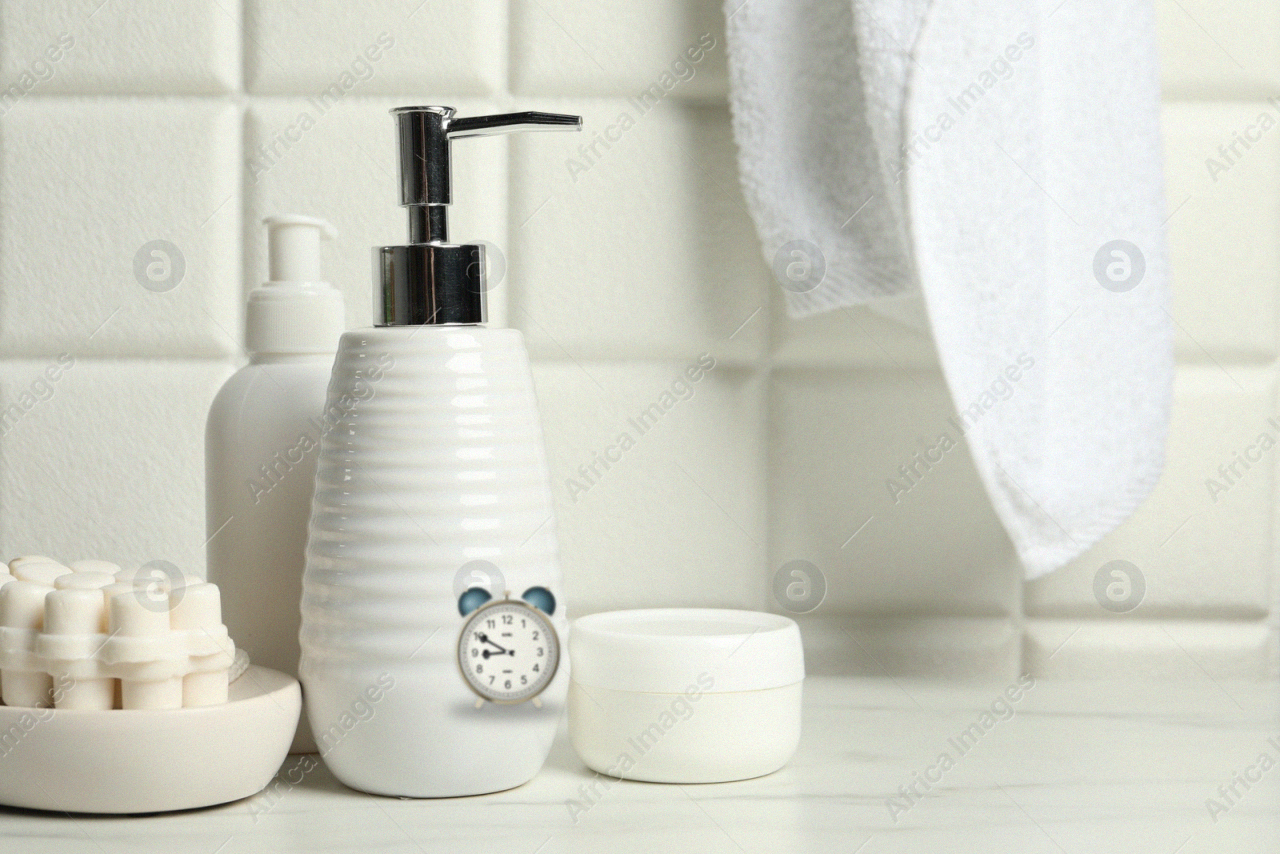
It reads 8h50
